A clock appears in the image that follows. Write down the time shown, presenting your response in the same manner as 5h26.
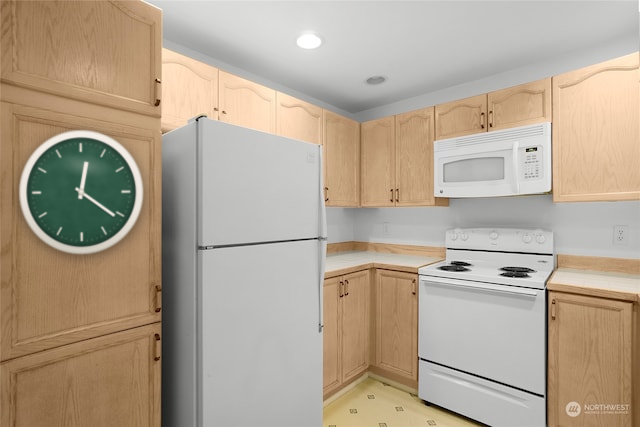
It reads 12h21
